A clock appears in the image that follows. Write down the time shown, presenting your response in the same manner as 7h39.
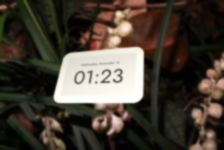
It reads 1h23
